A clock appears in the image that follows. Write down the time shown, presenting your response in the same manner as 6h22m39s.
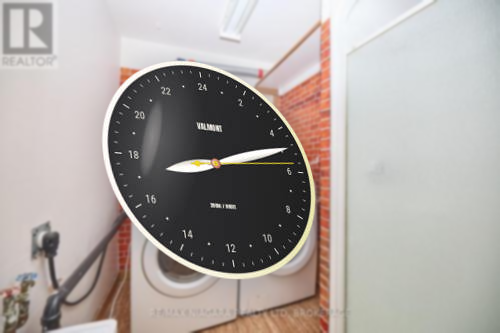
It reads 17h12m14s
